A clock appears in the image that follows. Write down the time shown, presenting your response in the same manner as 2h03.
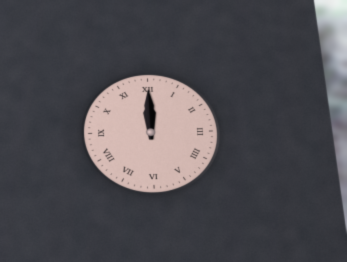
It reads 12h00
